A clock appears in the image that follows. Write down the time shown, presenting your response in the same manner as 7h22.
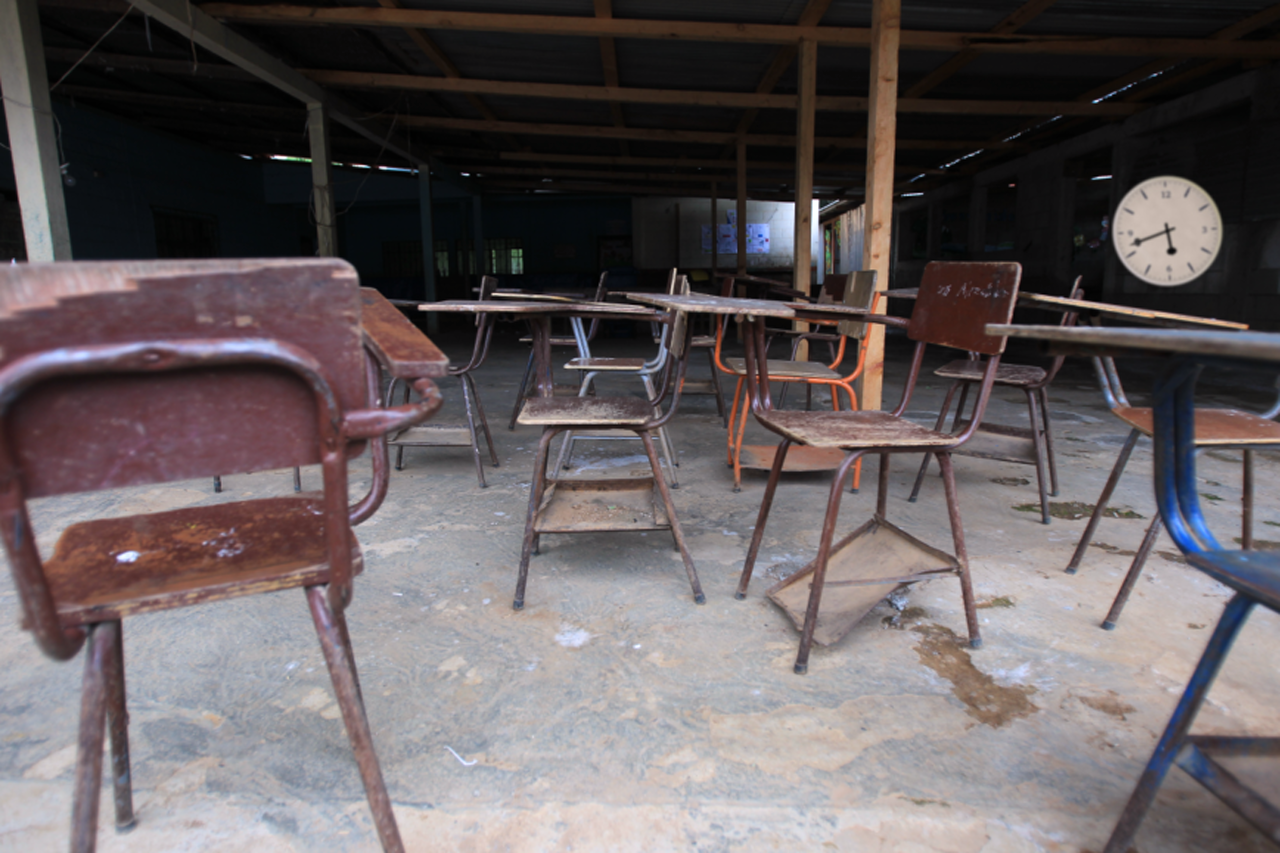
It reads 5h42
